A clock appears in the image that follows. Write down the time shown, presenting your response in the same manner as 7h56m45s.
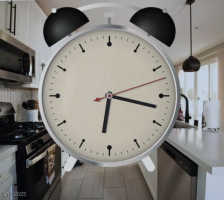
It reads 6h17m12s
